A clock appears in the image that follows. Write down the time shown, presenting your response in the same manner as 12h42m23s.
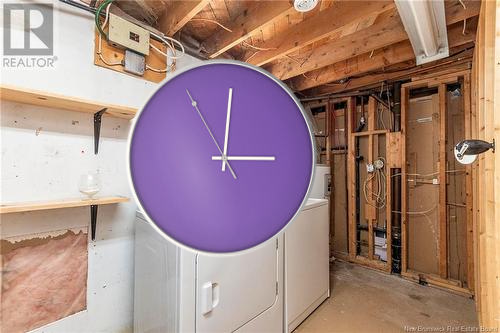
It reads 3h00m55s
